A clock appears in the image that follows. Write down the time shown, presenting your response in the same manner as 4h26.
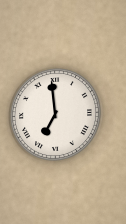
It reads 6h59
